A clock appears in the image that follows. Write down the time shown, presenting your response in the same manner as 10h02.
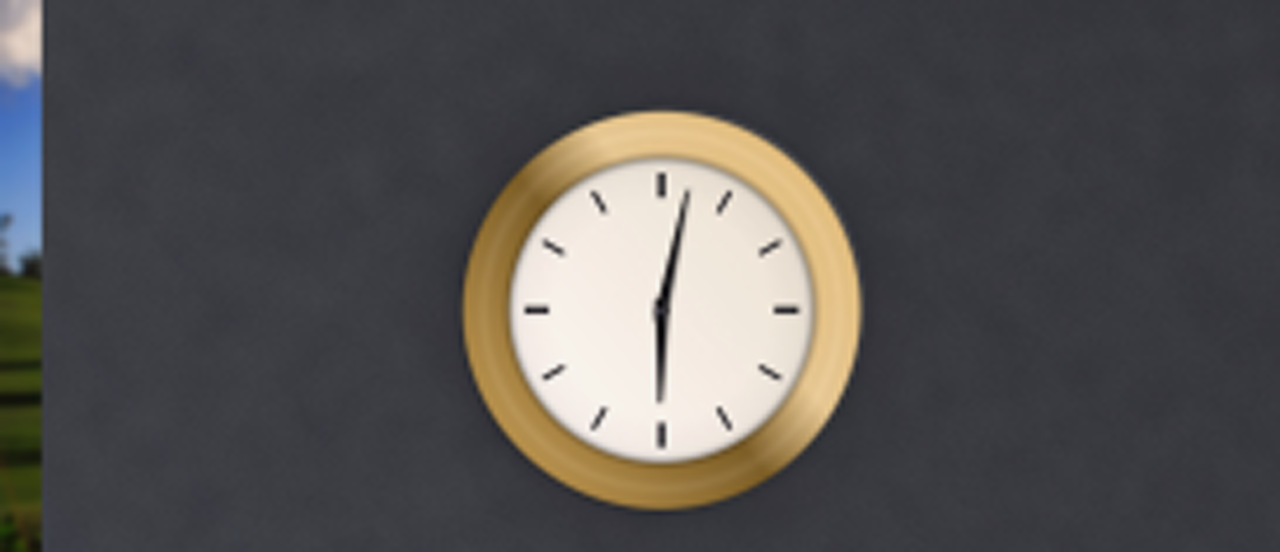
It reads 6h02
